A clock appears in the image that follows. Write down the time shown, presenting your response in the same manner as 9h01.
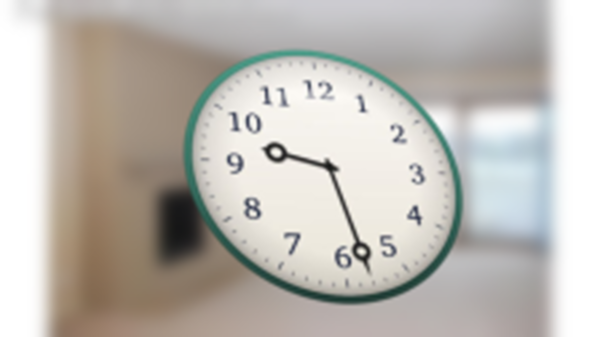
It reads 9h28
